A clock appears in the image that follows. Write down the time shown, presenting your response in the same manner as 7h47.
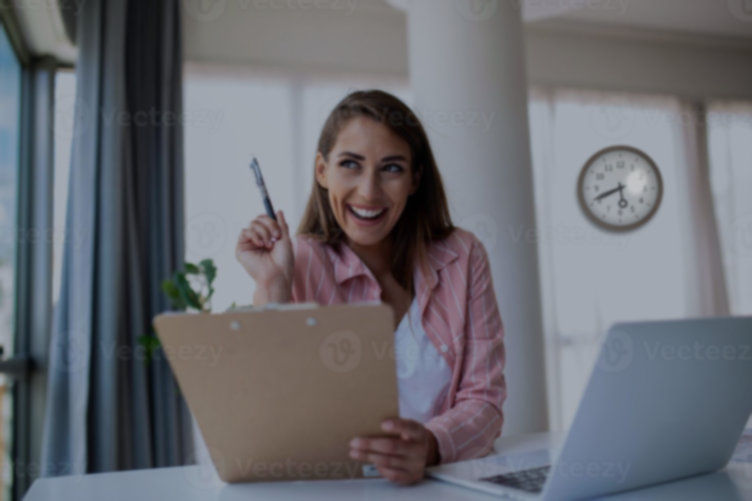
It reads 5h41
